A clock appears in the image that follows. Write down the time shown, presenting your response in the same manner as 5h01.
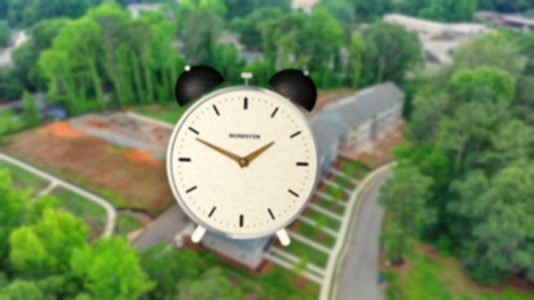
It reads 1h49
